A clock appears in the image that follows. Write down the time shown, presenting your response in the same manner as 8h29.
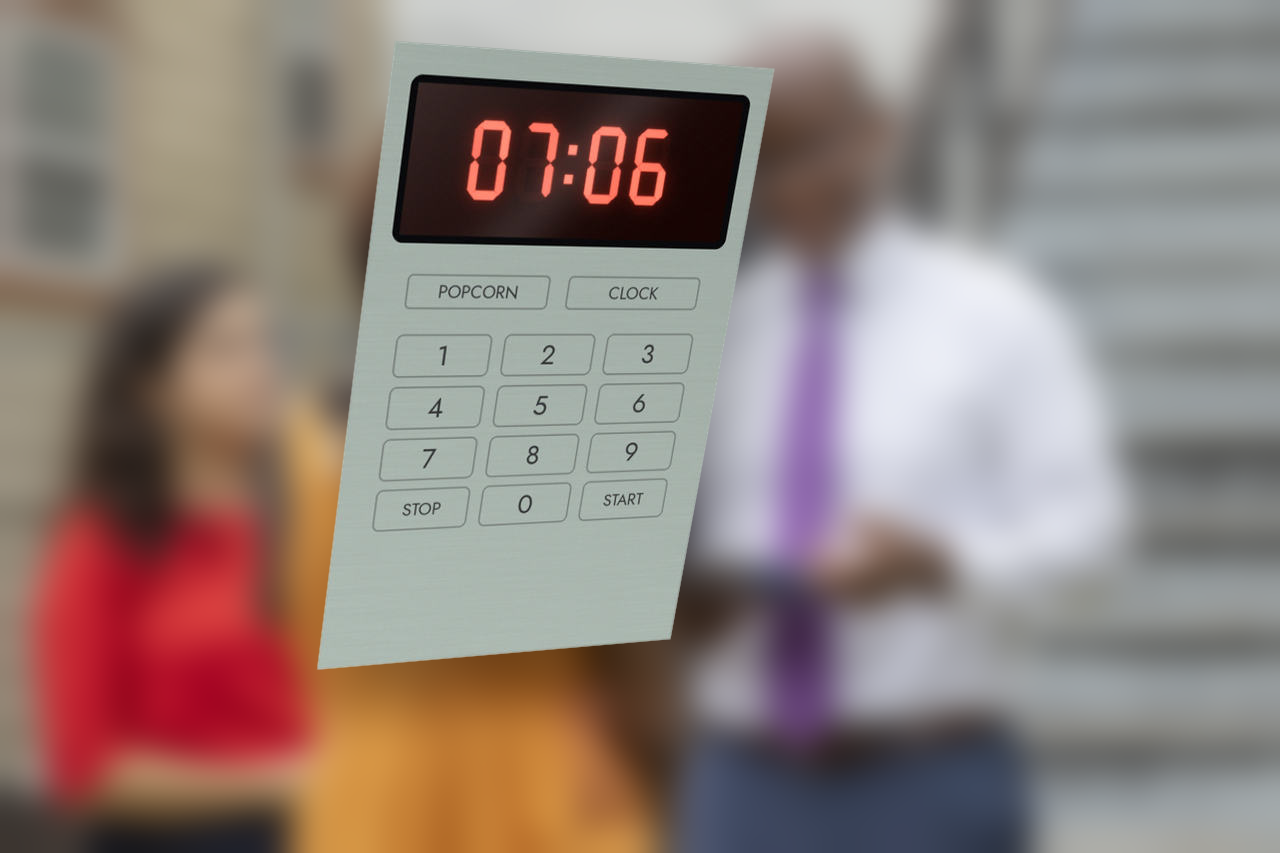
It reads 7h06
